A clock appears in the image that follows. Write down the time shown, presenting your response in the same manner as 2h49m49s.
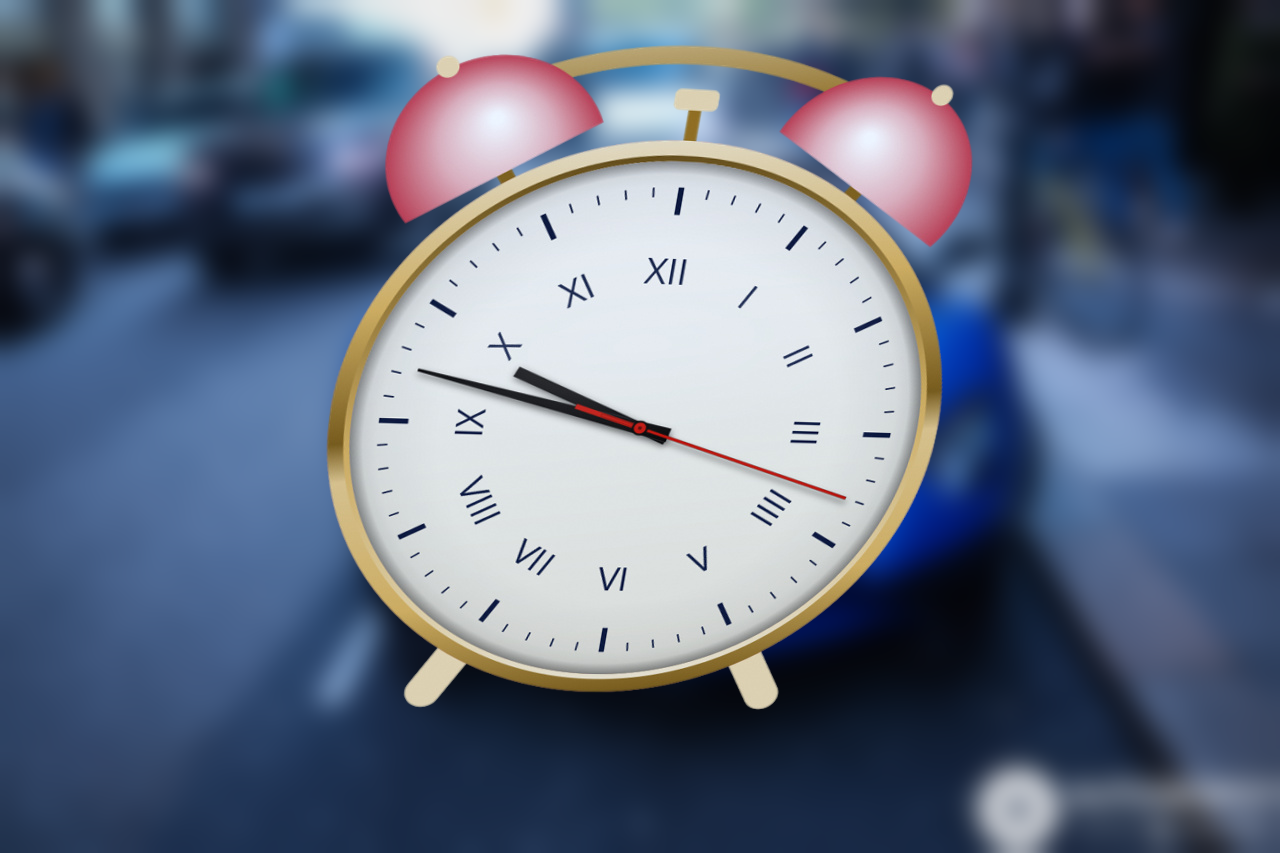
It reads 9h47m18s
